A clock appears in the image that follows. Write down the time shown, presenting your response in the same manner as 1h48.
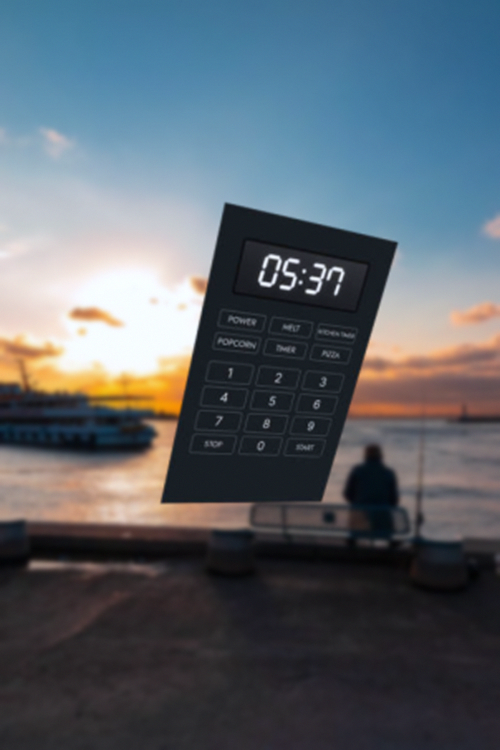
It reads 5h37
